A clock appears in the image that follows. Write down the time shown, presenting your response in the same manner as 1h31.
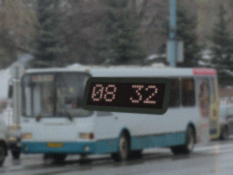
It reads 8h32
